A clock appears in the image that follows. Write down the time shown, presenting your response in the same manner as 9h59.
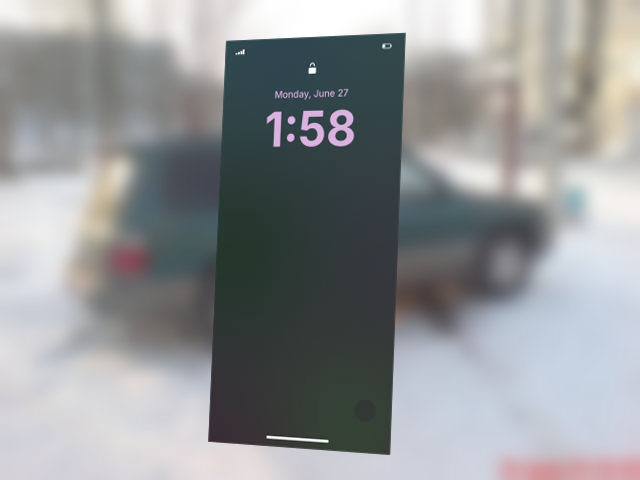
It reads 1h58
